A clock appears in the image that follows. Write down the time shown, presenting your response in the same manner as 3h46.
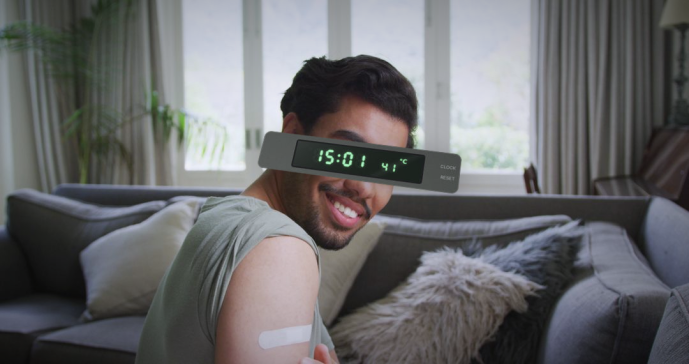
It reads 15h01
